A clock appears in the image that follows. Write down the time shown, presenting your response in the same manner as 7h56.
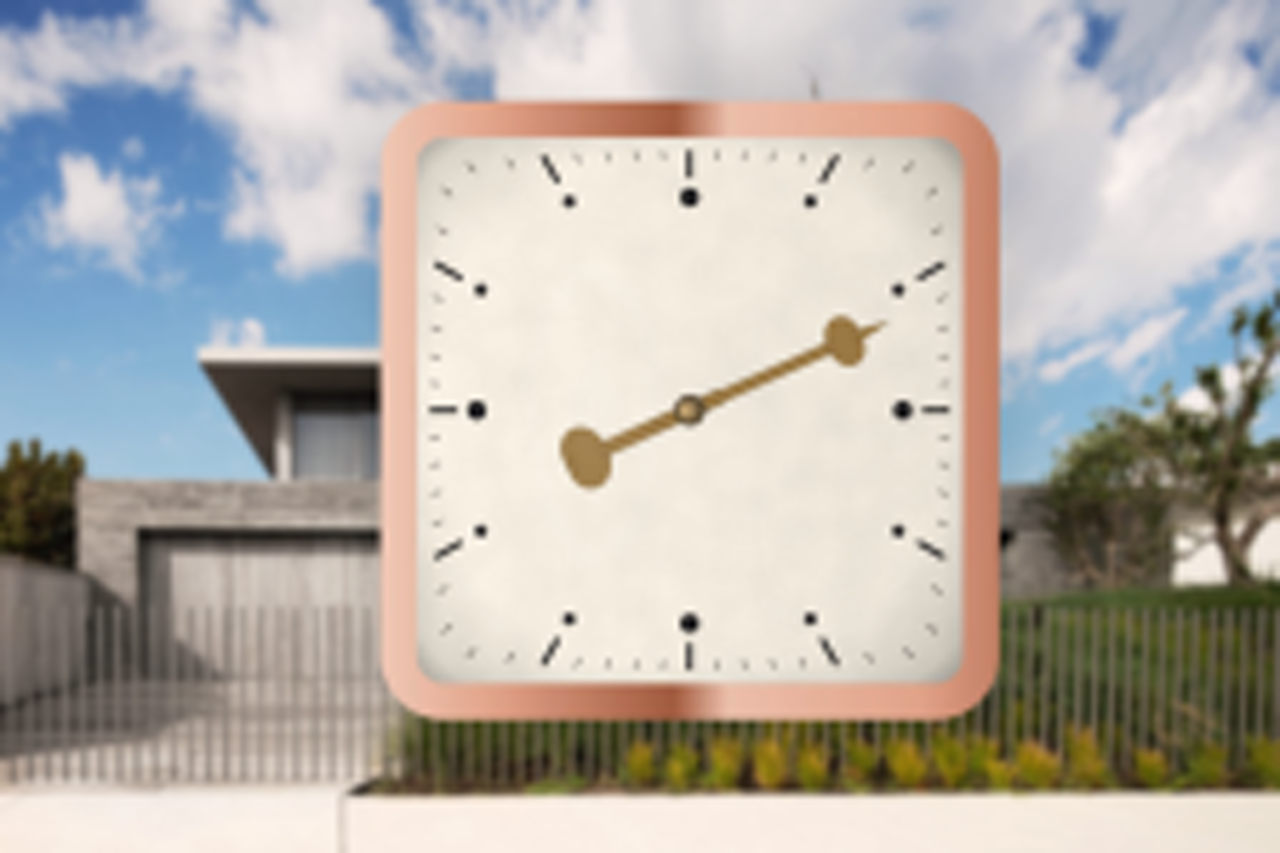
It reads 8h11
